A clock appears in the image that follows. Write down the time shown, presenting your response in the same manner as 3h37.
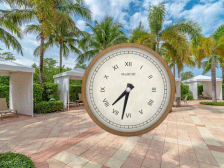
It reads 7h32
